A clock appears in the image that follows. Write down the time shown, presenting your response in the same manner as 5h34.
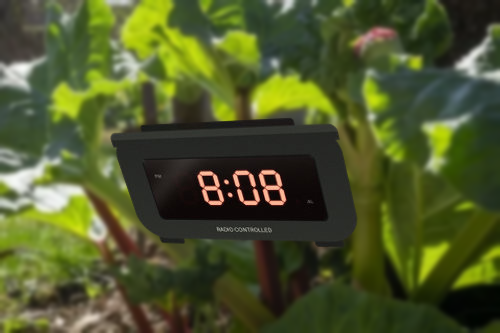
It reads 8h08
